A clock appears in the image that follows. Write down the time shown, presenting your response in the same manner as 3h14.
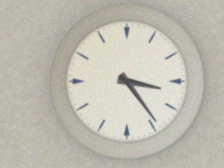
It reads 3h24
